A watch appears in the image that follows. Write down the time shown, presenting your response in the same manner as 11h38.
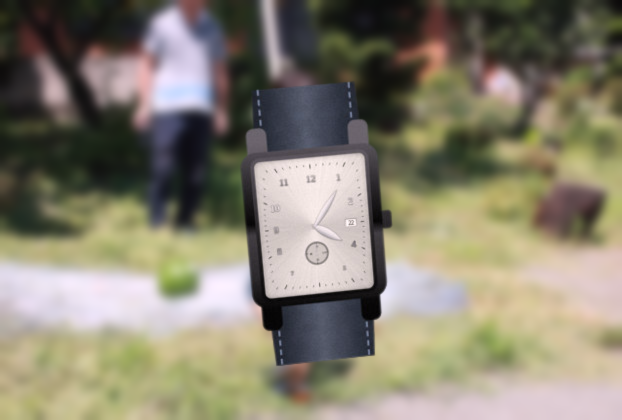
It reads 4h06
